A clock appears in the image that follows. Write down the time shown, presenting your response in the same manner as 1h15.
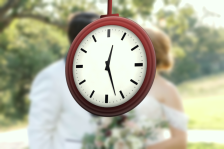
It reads 12h27
